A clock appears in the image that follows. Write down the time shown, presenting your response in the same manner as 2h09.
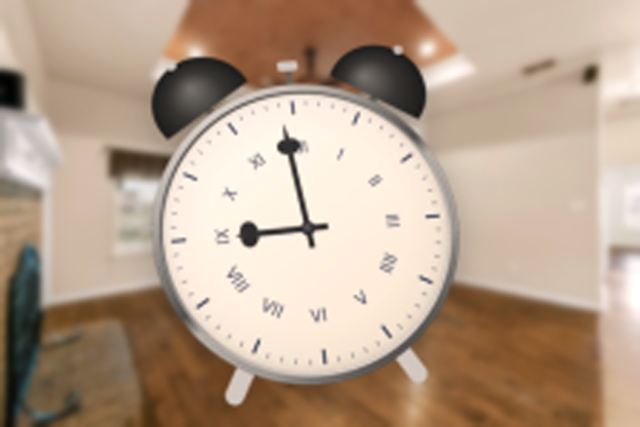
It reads 8h59
